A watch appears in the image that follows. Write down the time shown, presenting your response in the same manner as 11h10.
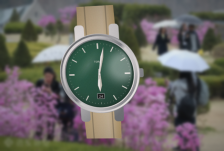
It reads 6h02
